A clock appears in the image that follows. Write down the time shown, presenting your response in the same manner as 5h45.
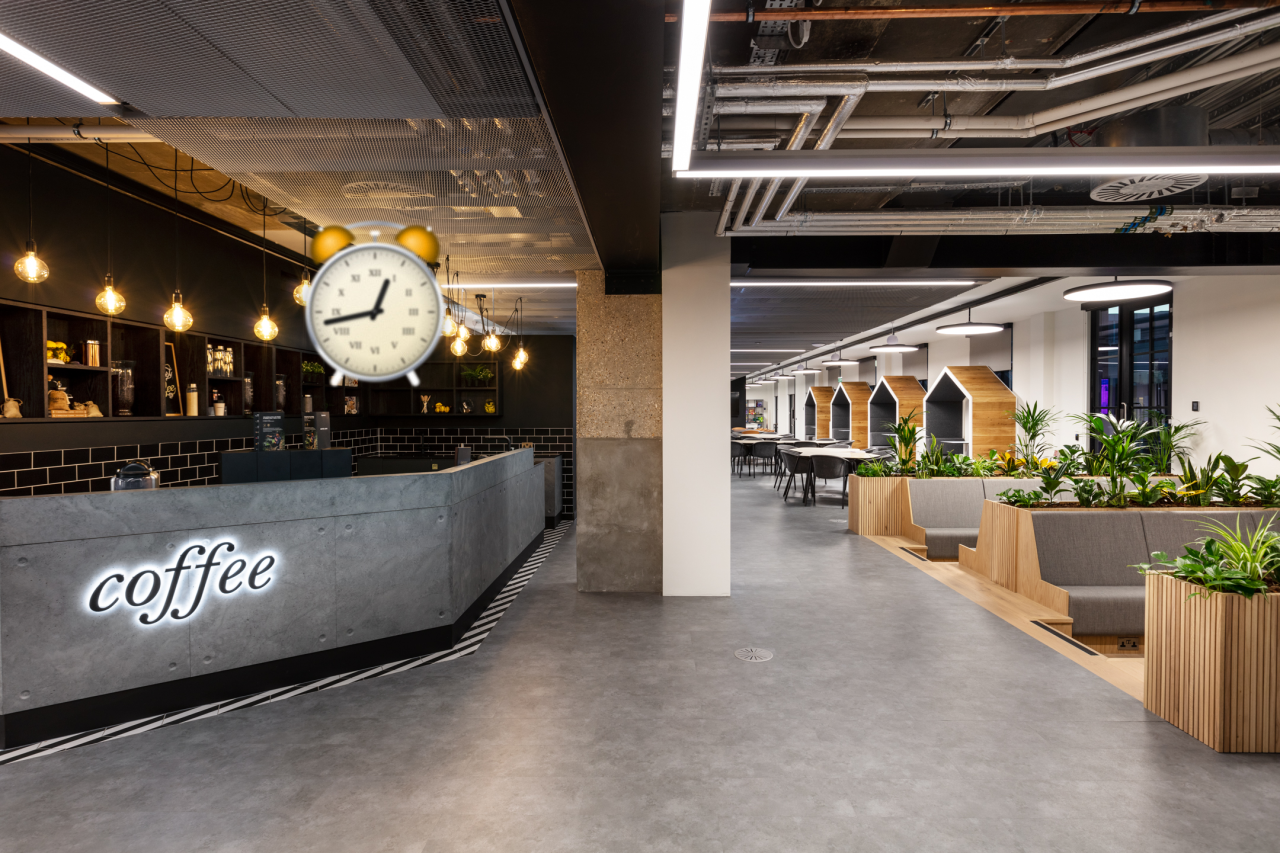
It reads 12h43
